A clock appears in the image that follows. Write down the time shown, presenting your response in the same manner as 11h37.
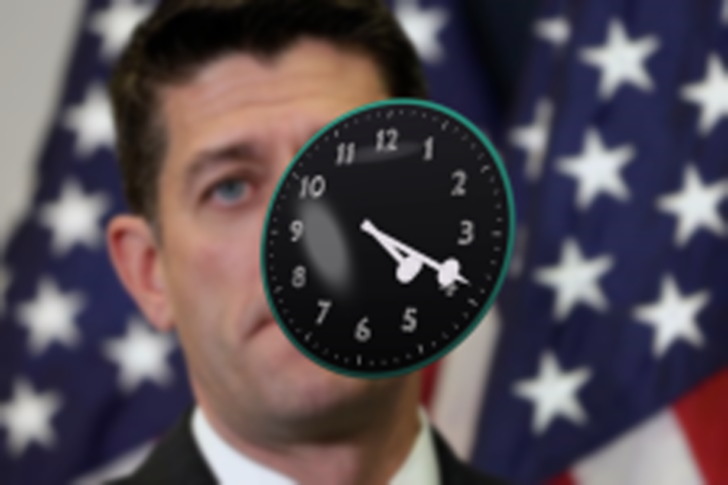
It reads 4h19
